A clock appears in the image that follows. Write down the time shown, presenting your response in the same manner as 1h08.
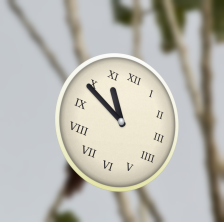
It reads 10h49
